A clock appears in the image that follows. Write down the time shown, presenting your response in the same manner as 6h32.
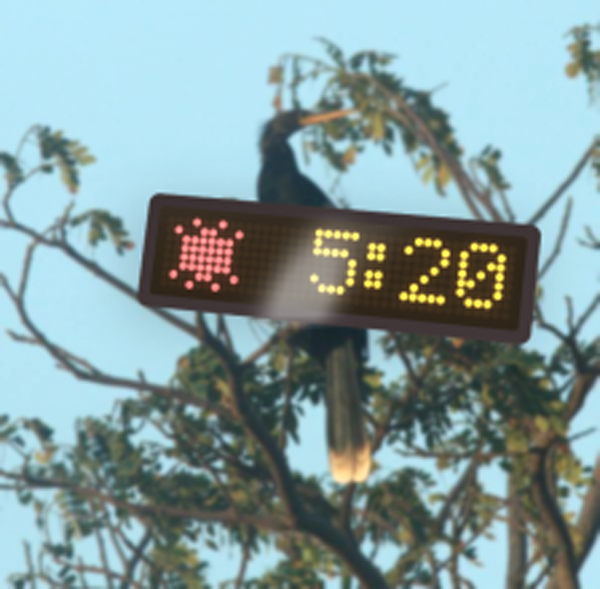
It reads 5h20
